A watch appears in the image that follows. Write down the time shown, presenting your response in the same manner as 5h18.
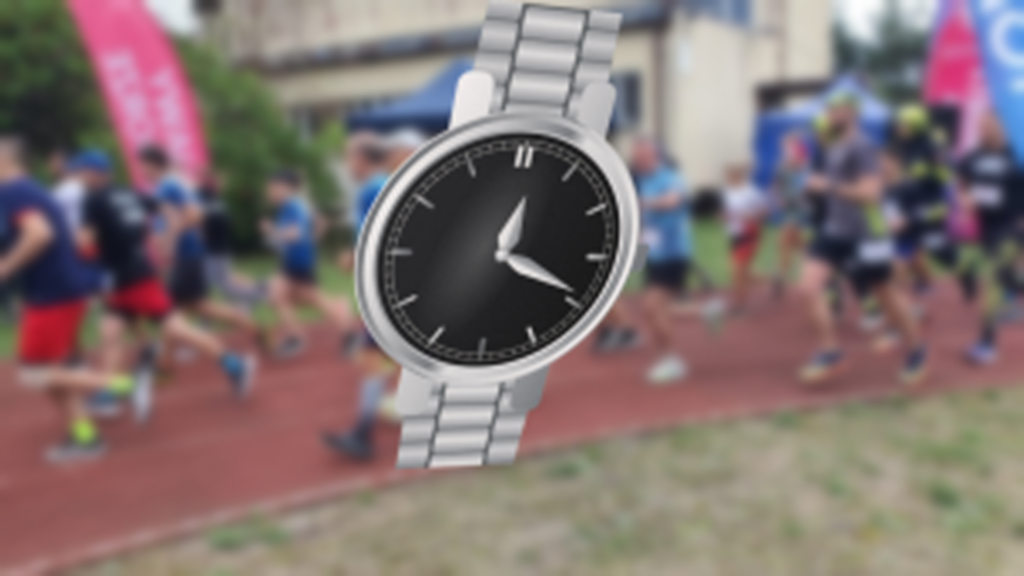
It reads 12h19
